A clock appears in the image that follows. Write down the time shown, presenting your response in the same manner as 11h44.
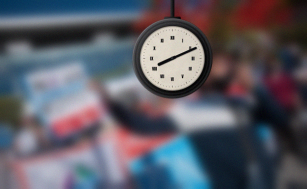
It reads 8h11
